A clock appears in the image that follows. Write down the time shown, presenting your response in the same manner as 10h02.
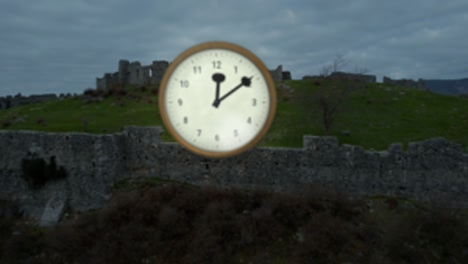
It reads 12h09
